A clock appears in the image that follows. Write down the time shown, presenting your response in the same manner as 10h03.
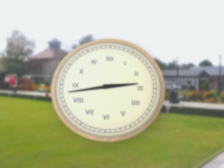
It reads 2h43
